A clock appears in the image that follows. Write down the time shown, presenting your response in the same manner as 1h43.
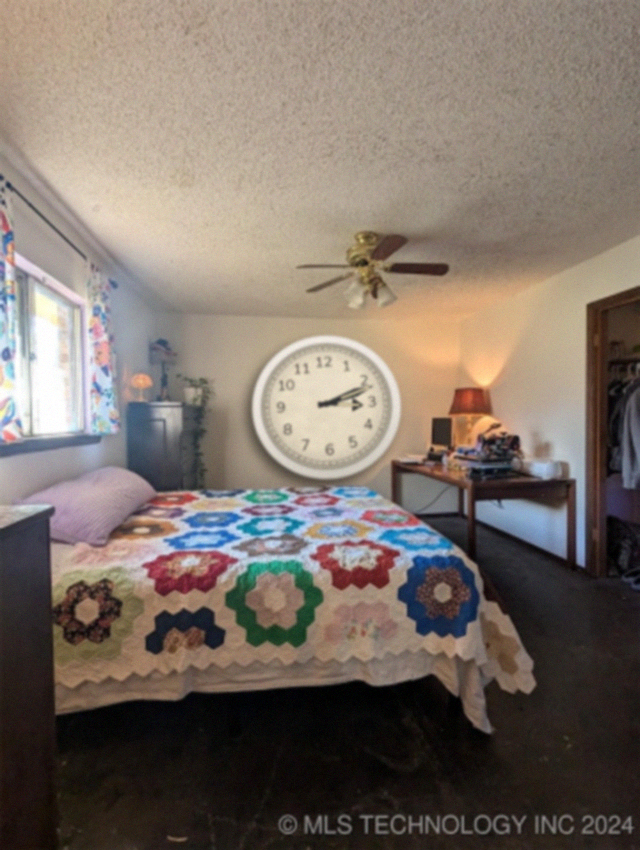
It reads 3h12
